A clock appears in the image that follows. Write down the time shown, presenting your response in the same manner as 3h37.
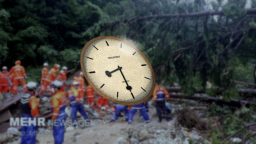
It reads 8h30
